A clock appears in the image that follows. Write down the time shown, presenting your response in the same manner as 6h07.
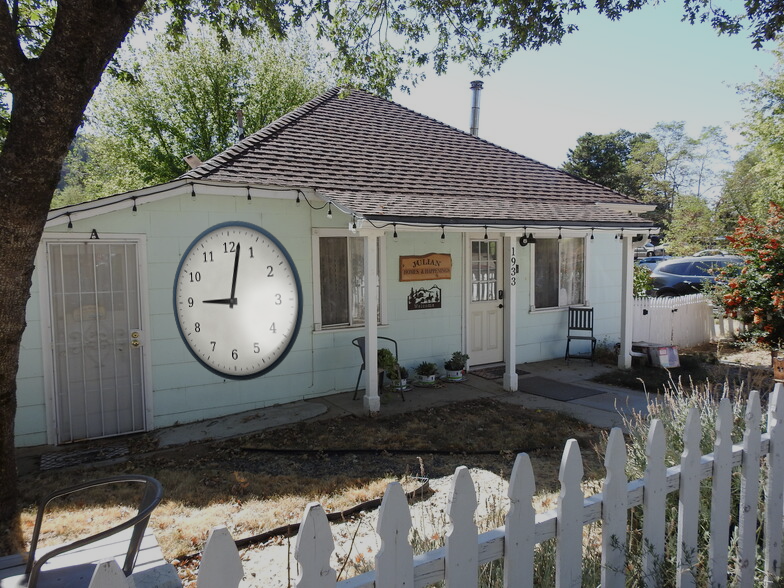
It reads 9h02
